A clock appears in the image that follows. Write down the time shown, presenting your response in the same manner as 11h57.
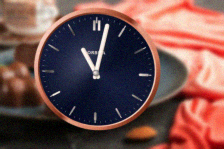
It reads 11h02
